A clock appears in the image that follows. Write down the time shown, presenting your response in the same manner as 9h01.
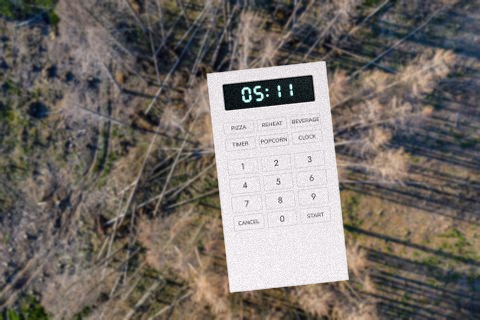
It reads 5h11
